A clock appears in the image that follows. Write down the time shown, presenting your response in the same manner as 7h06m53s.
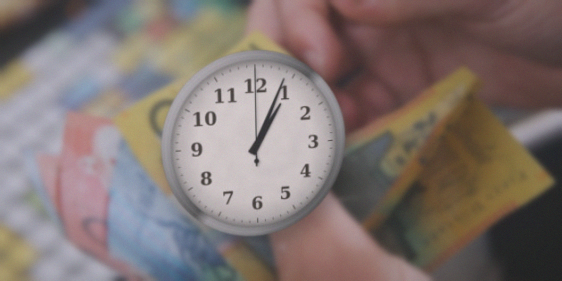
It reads 1h04m00s
